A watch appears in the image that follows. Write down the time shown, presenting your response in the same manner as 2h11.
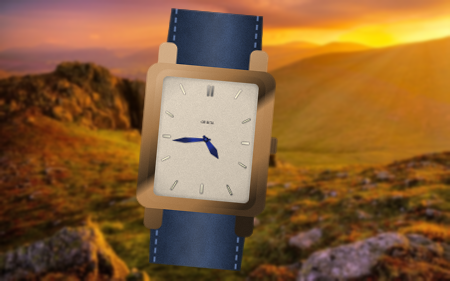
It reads 4h44
